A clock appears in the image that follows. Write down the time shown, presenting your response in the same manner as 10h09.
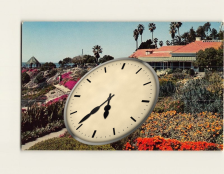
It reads 5h36
